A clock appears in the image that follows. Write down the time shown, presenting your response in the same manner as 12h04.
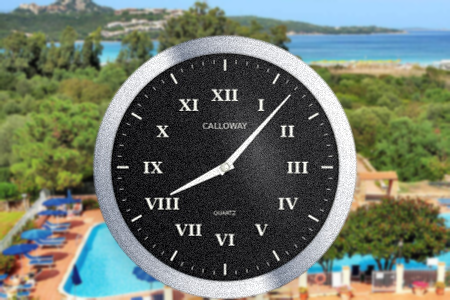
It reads 8h07
